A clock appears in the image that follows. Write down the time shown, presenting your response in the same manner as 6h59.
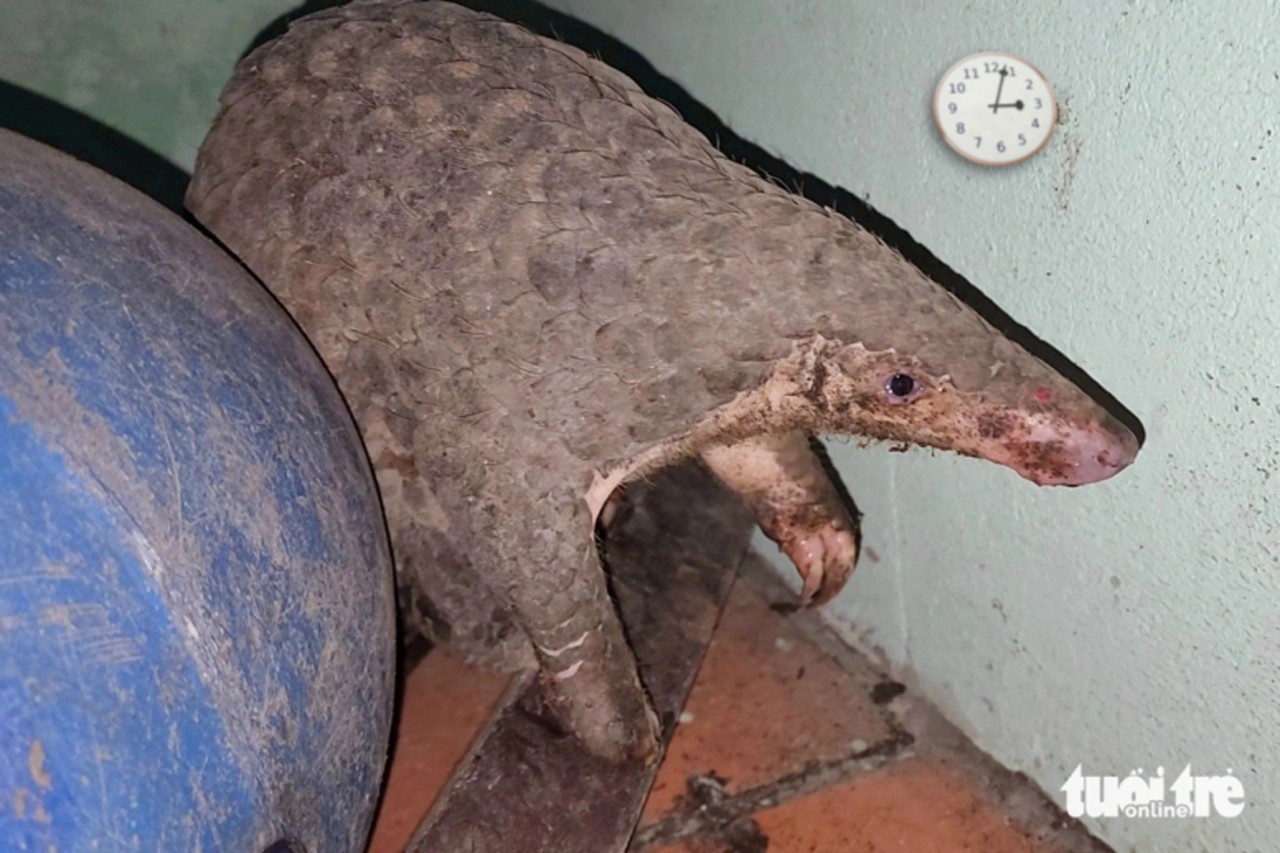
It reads 3h03
